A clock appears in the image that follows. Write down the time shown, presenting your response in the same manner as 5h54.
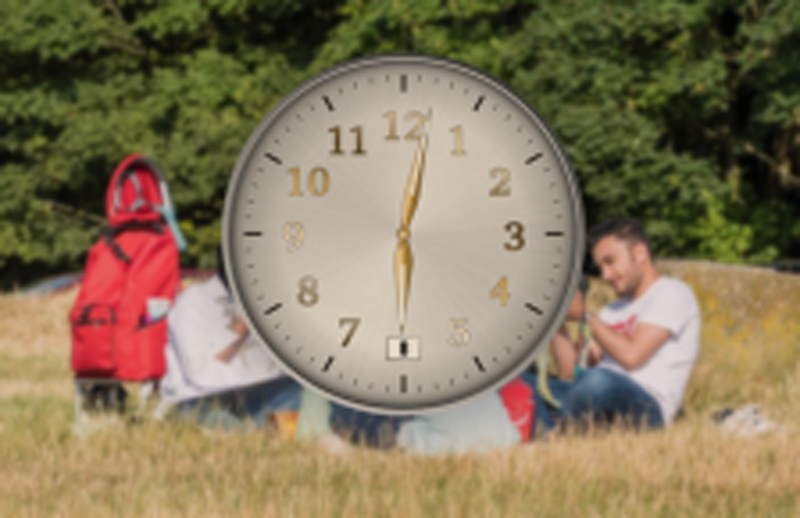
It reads 6h02
